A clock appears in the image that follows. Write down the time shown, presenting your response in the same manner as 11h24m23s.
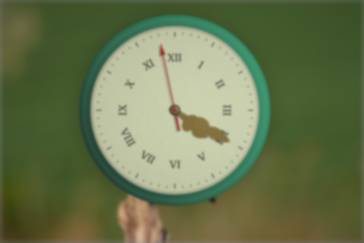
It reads 4h19m58s
